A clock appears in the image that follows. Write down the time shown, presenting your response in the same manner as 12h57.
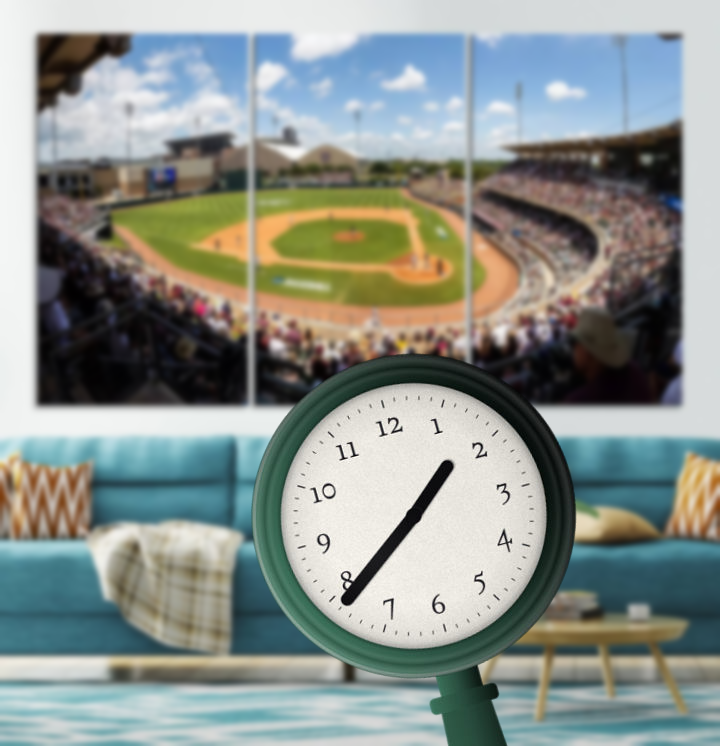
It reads 1h39
